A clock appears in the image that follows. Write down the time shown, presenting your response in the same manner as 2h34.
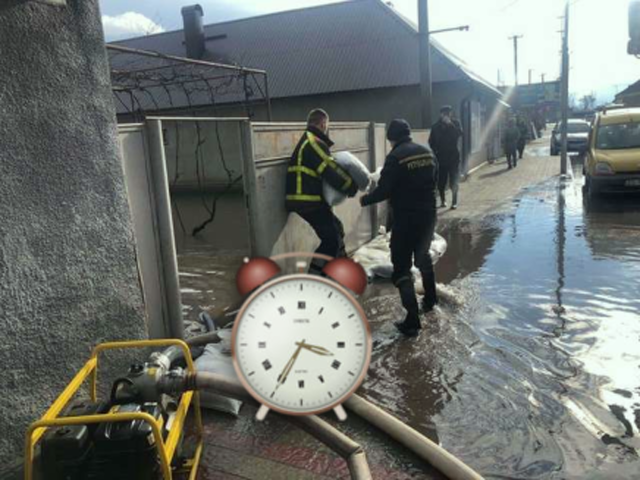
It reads 3h35
